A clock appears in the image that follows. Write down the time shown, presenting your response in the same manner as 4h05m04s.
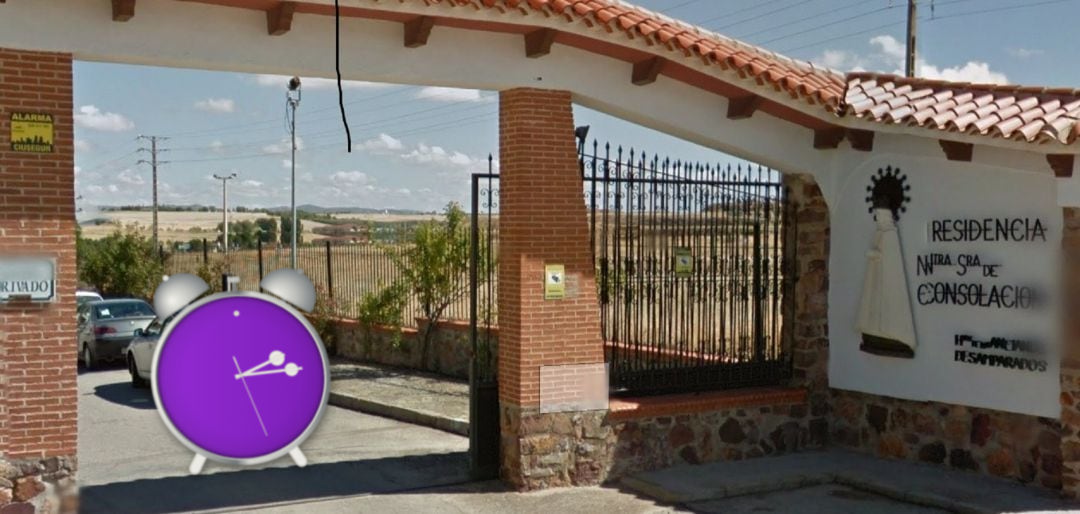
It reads 2h14m27s
